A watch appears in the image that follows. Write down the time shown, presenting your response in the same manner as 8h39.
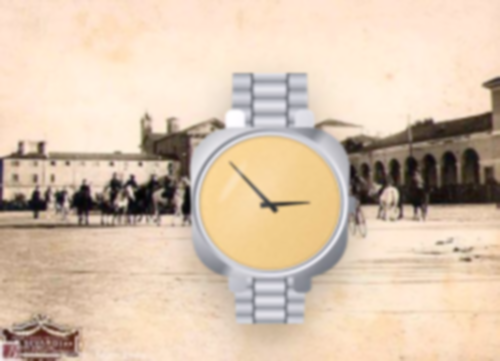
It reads 2h53
